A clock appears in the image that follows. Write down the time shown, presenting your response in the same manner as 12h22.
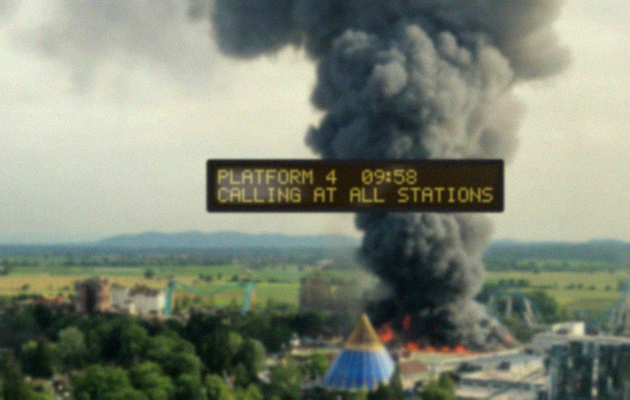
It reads 9h58
